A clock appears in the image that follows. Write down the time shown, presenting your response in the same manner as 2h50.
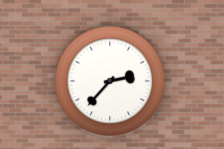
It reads 2h37
